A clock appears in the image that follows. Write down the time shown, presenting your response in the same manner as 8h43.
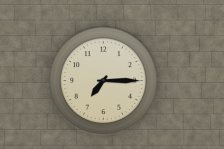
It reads 7h15
